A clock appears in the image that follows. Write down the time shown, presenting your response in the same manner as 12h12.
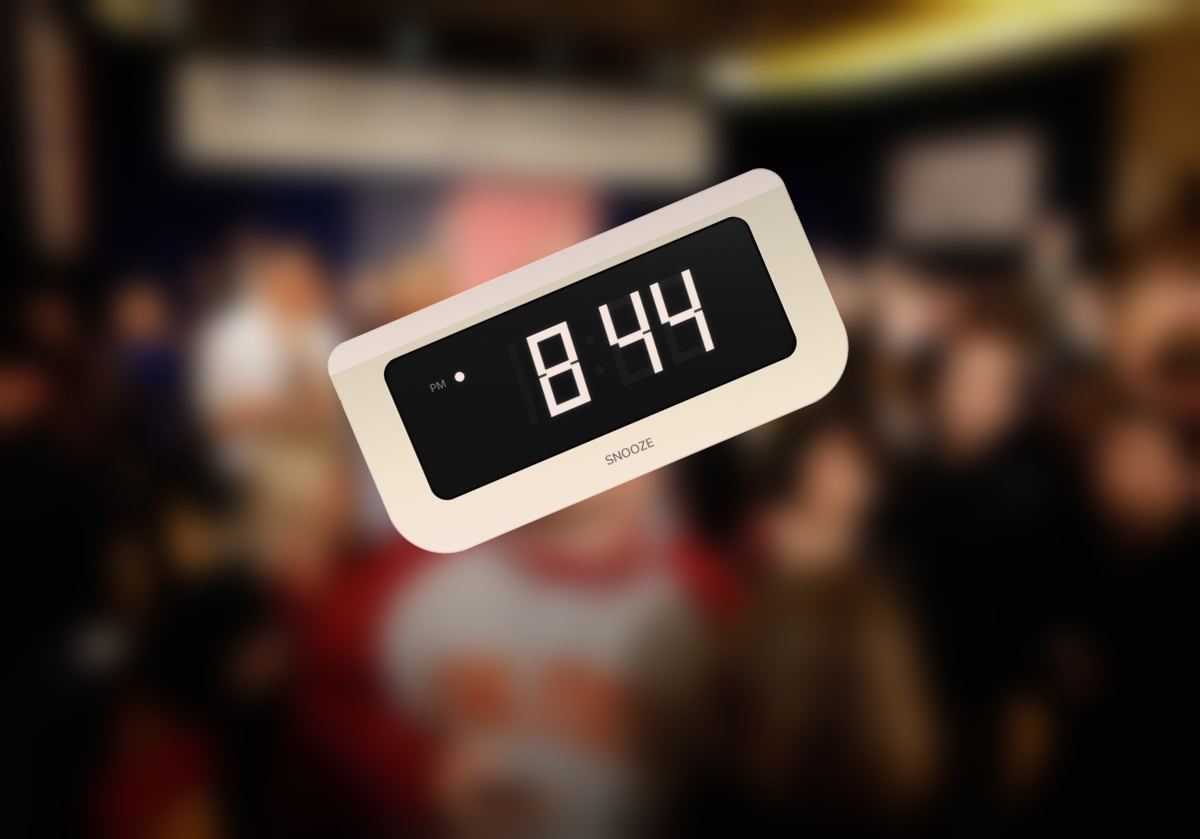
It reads 8h44
